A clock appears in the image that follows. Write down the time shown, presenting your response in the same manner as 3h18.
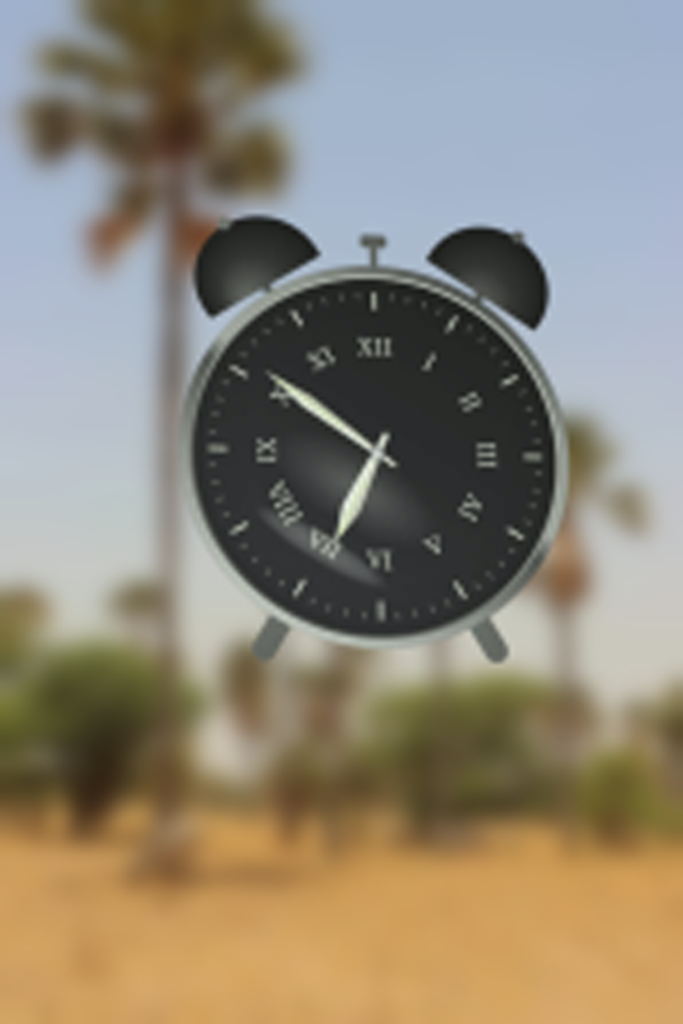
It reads 6h51
